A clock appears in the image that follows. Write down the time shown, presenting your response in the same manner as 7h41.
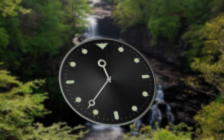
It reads 11h37
